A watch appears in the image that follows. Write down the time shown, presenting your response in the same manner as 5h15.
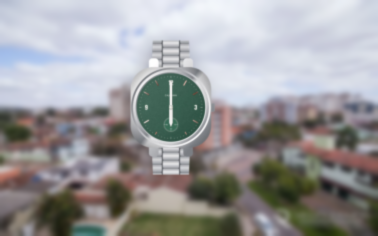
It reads 6h00
